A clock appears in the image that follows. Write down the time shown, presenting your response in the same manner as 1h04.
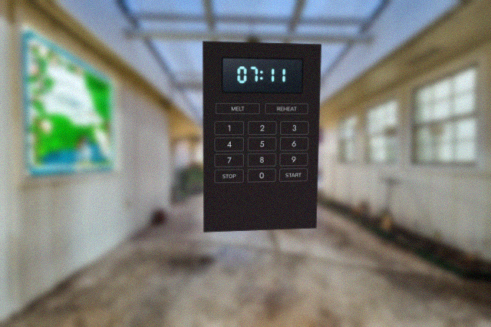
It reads 7h11
